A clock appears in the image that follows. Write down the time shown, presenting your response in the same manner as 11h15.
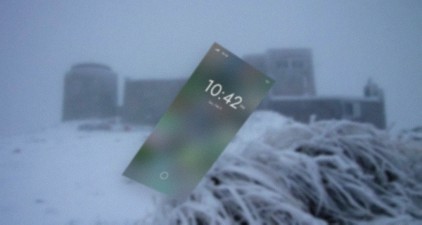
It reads 10h42
